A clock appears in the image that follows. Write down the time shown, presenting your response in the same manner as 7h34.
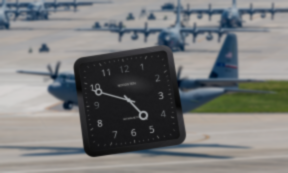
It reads 4h49
